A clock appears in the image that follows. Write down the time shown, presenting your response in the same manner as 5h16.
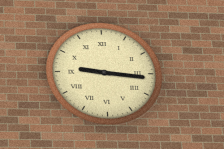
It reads 9h16
